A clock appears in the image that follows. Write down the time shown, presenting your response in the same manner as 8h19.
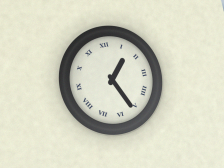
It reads 1h26
